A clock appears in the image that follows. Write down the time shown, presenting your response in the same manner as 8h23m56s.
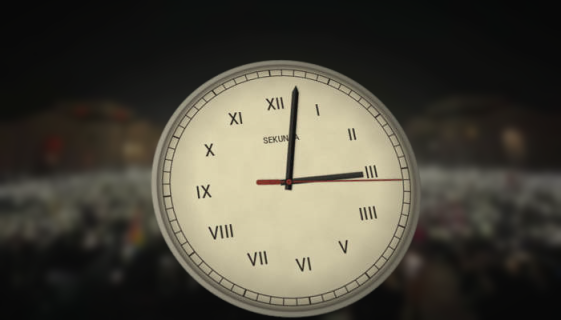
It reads 3h02m16s
